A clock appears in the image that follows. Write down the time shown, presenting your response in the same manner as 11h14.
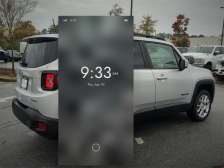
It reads 9h33
